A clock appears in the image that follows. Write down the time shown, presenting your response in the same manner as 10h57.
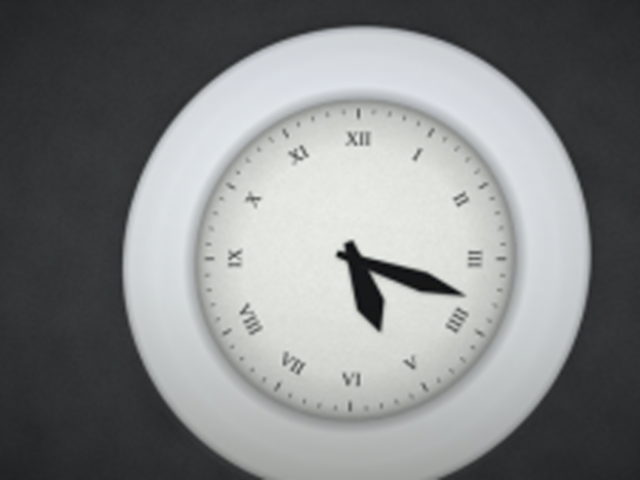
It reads 5h18
